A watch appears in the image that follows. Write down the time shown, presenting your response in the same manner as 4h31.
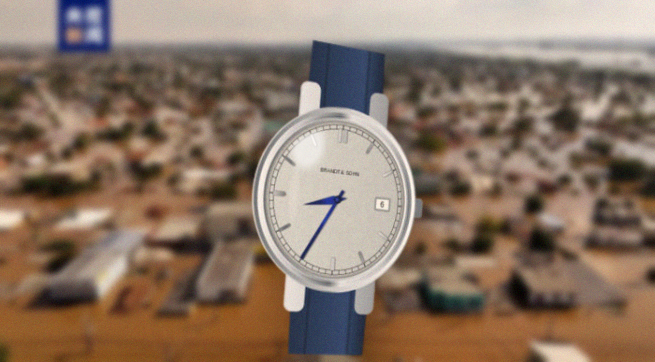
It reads 8h35
